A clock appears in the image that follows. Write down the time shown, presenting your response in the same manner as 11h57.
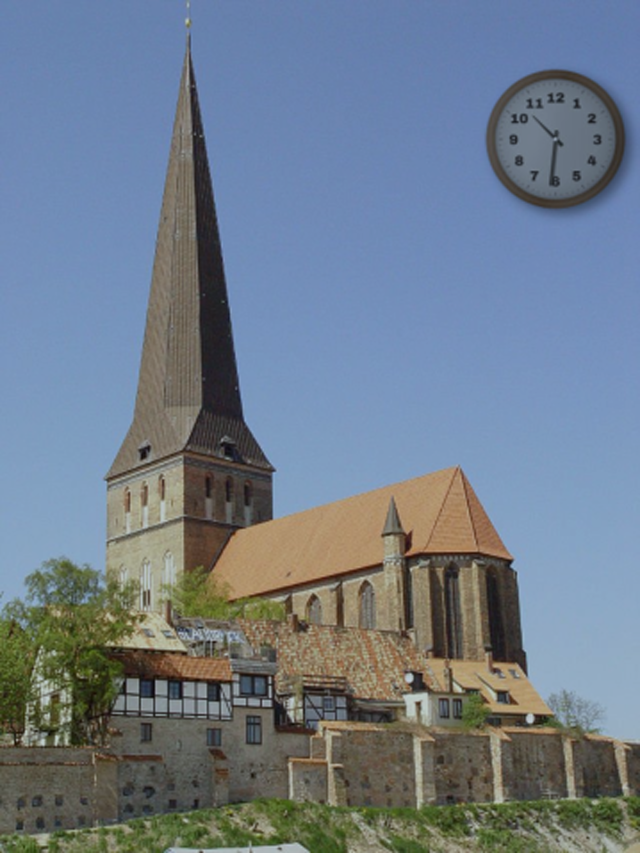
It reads 10h31
